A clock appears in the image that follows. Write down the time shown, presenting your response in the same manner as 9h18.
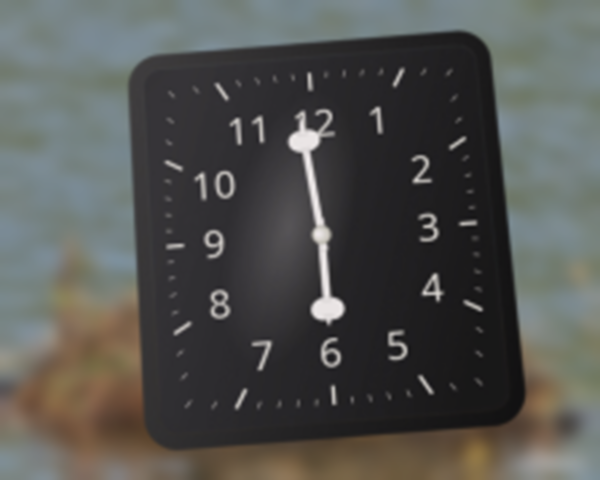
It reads 5h59
